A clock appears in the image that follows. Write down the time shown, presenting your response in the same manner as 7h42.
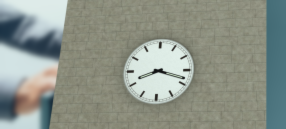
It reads 8h18
